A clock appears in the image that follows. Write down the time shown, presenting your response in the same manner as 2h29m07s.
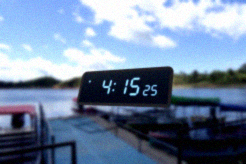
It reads 4h15m25s
